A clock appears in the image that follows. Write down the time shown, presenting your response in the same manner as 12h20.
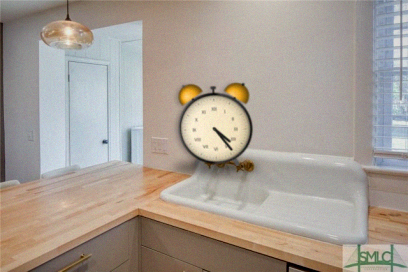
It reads 4h24
